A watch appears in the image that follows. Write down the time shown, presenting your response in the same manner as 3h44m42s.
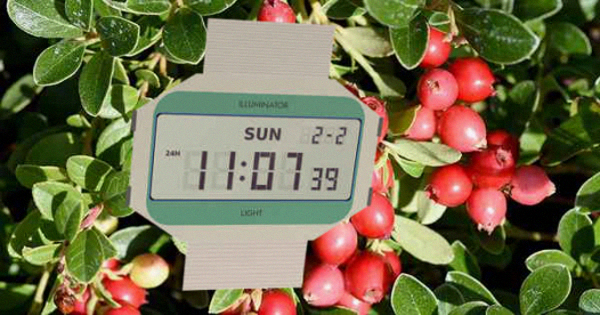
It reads 11h07m39s
